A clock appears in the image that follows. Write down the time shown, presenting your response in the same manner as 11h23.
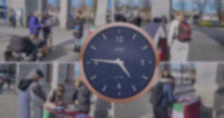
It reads 4h46
